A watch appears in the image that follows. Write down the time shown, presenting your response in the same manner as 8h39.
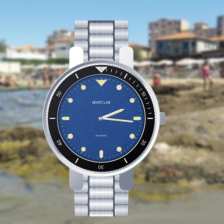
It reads 2h16
